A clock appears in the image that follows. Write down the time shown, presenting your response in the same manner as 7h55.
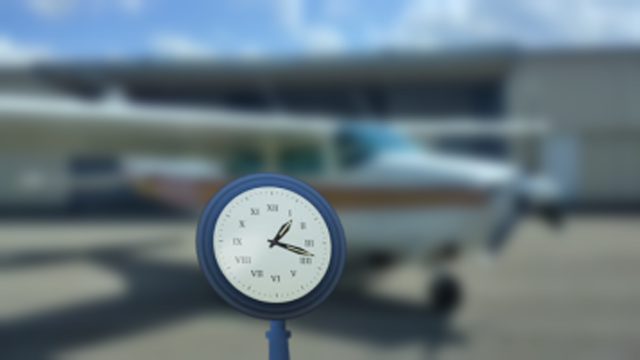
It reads 1h18
